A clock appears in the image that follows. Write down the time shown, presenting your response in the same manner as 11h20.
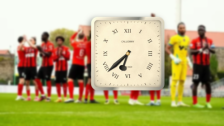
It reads 6h38
